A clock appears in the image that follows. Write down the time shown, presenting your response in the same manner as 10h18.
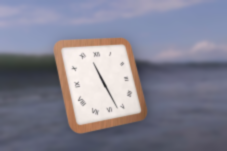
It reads 11h27
